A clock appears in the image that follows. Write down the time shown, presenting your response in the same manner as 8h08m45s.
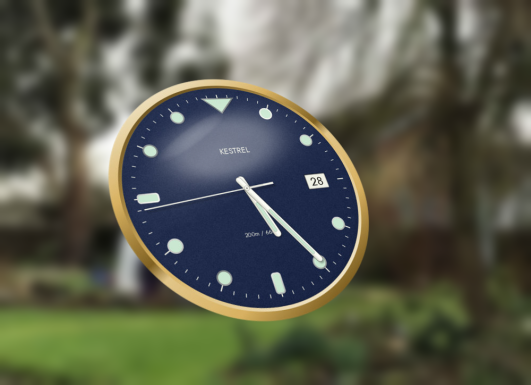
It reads 5h24m44s
